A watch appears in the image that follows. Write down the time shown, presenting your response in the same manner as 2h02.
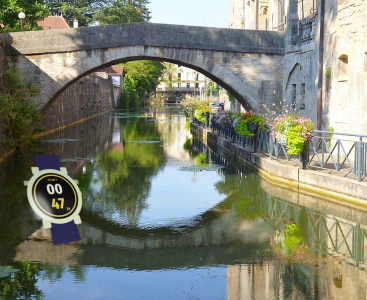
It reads 0h47
